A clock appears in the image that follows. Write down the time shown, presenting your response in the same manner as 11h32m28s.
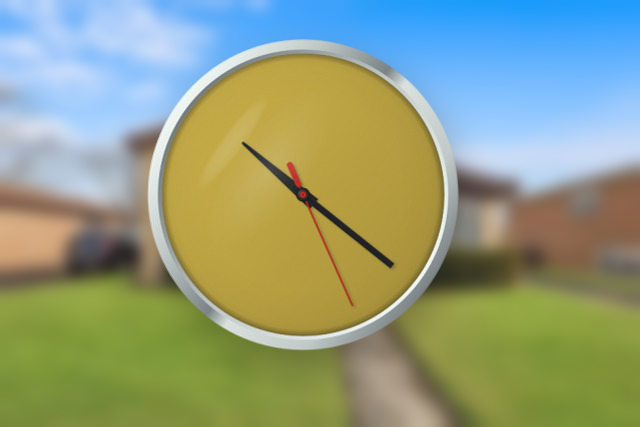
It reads 10h21m26s
